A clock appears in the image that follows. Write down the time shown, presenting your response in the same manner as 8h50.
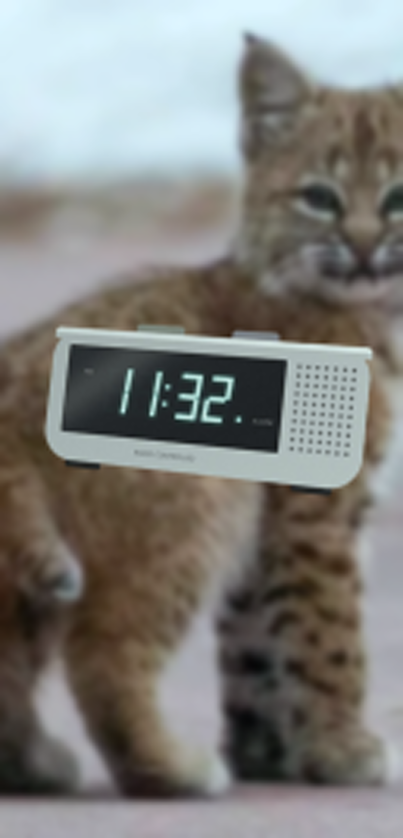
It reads 11h32
